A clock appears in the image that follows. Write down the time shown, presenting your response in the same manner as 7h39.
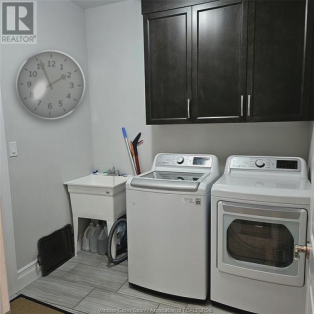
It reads 1h56
